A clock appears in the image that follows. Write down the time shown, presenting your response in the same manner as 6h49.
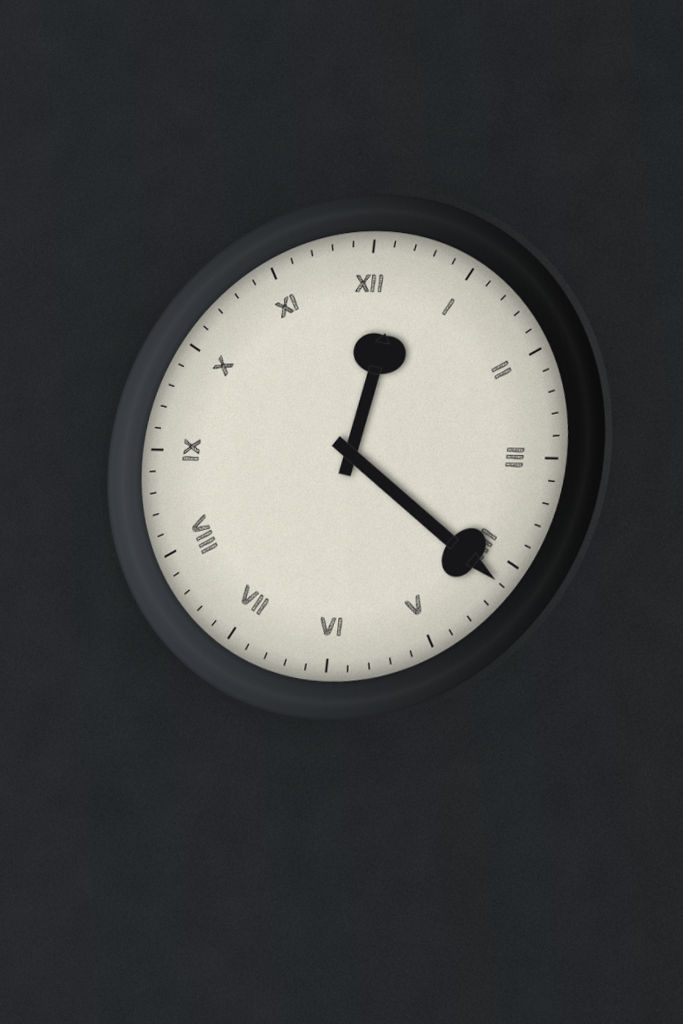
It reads 12h21
